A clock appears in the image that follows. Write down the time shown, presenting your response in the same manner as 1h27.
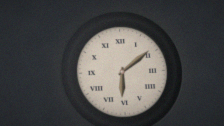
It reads 6h09
